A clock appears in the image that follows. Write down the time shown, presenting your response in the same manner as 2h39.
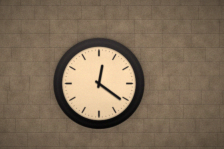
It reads 12h21
